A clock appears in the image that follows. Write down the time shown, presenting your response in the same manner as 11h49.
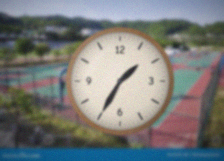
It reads 1h35
